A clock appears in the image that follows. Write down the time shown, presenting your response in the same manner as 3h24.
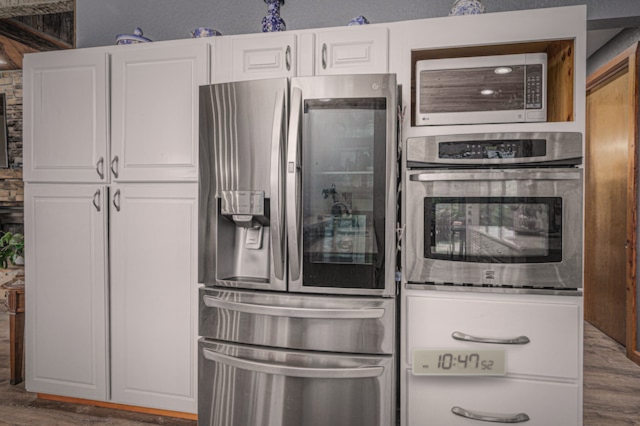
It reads 10h47
